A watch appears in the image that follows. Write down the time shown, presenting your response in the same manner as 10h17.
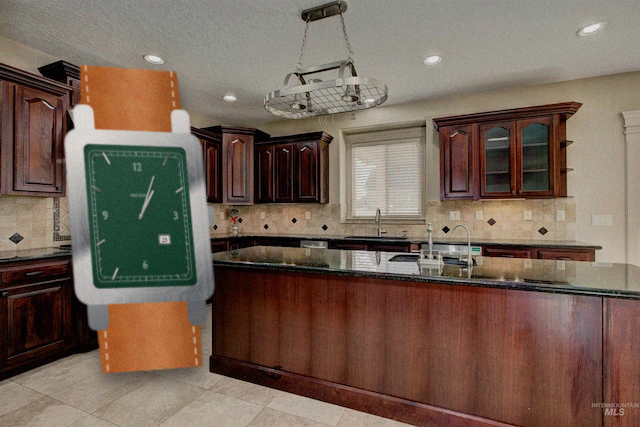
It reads 1h04
